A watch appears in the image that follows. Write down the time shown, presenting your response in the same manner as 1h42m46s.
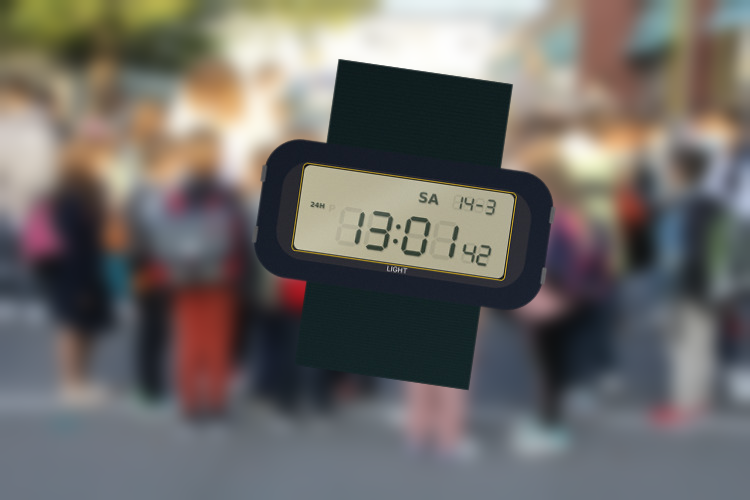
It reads 13h01m42s
